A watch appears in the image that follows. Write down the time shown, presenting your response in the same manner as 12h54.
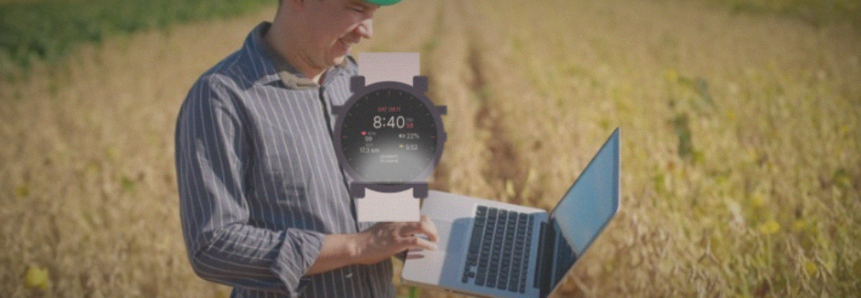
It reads 8h40
